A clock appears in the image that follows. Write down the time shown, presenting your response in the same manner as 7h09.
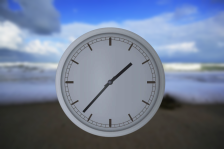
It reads 1h37
